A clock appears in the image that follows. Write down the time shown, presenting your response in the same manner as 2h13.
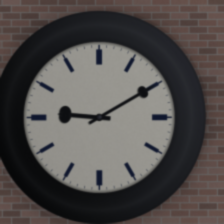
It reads 9h10
